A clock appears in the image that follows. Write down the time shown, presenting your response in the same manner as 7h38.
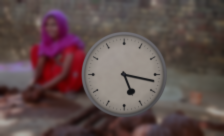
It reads 5h17
